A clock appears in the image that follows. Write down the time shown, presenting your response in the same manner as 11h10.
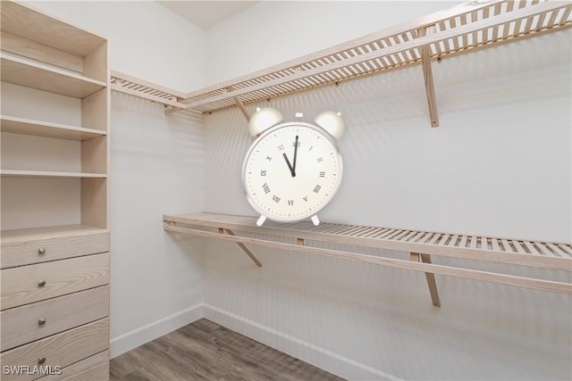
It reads 11h00
